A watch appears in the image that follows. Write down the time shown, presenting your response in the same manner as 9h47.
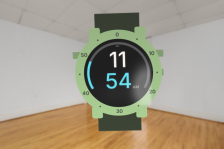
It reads 11h54
